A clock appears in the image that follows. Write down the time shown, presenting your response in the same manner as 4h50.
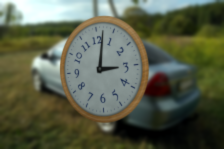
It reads 3h02
